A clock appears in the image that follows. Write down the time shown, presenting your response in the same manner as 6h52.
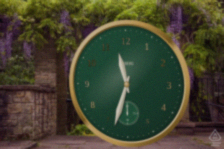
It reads 11h33
